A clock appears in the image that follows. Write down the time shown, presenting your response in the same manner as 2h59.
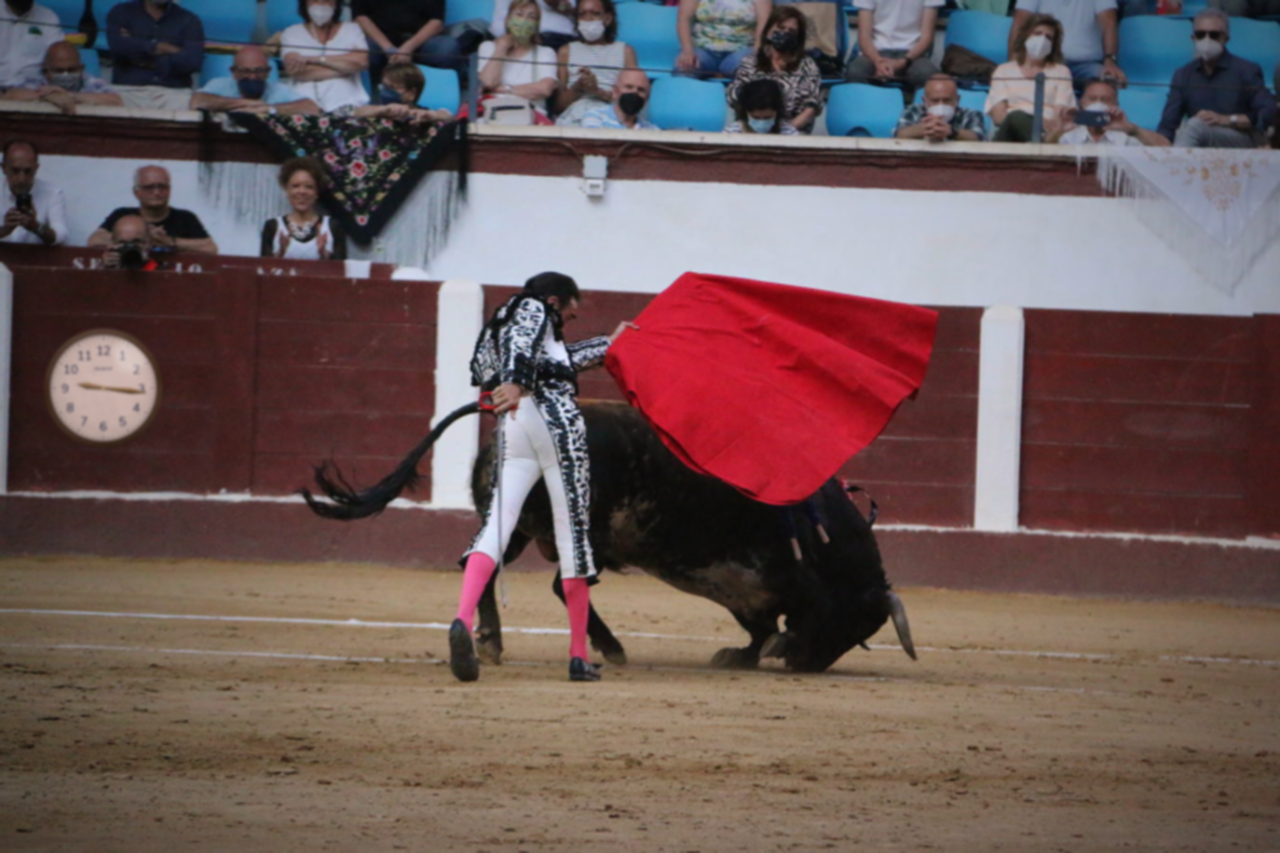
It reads 9h16
